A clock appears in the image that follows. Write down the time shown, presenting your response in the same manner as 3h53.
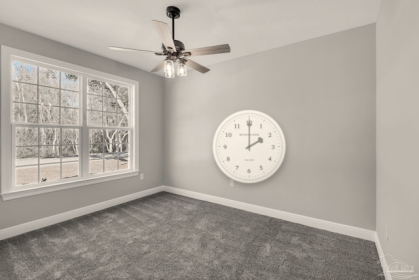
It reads 2h00
